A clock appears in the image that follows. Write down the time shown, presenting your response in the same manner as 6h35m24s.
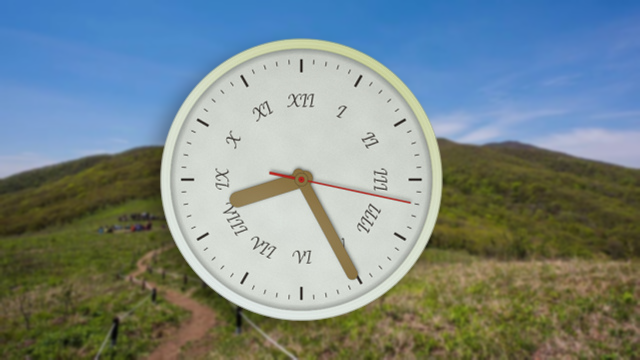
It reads 8h25m17s
